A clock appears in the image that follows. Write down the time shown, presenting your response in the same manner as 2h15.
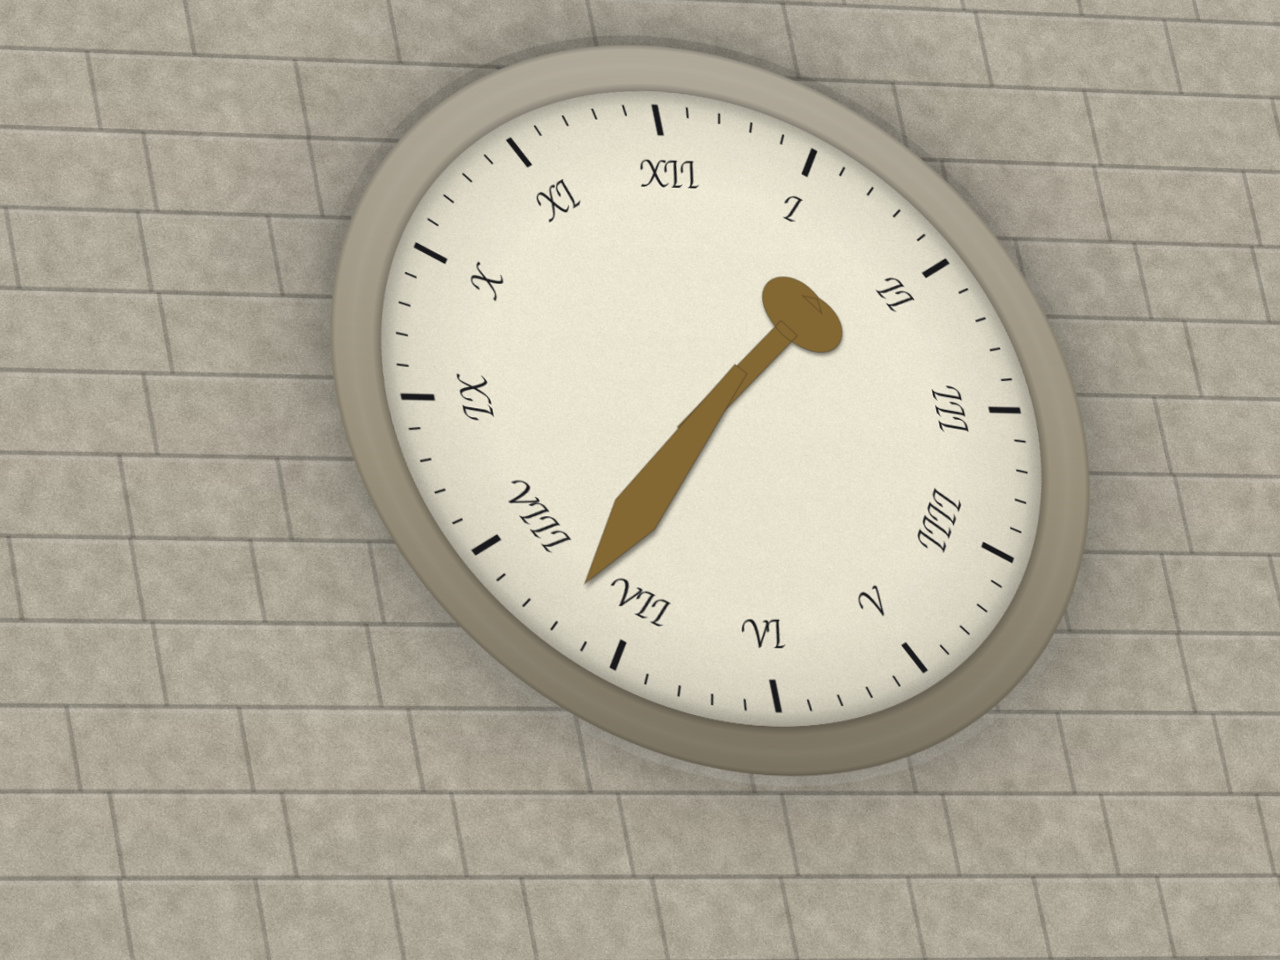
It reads 1h37
